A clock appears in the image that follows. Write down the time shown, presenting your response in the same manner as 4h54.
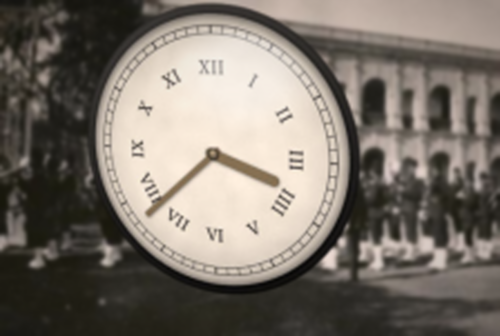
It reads 3h38
